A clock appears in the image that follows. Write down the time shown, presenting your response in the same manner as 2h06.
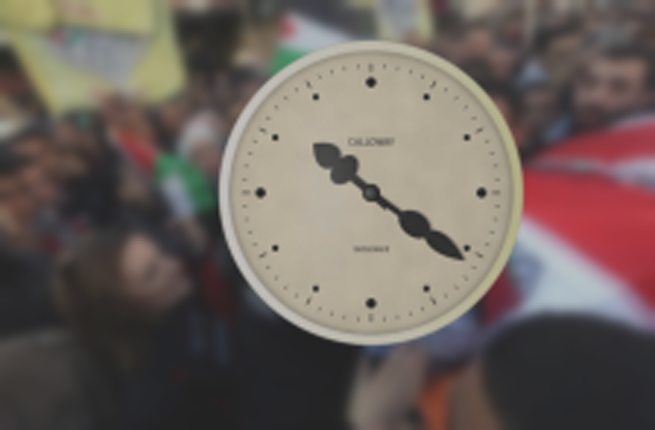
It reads 10h21
